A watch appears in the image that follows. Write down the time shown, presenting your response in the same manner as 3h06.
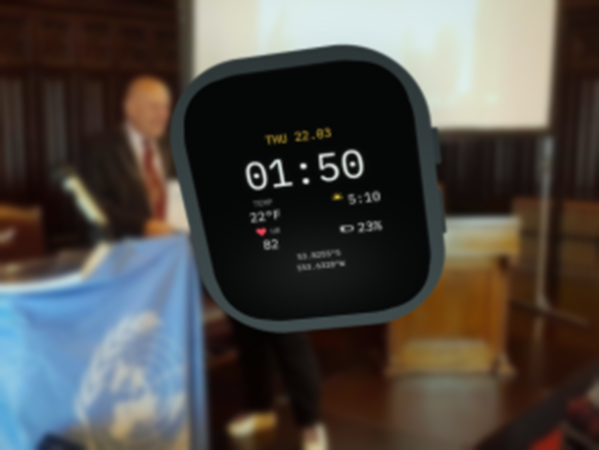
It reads 1h50
